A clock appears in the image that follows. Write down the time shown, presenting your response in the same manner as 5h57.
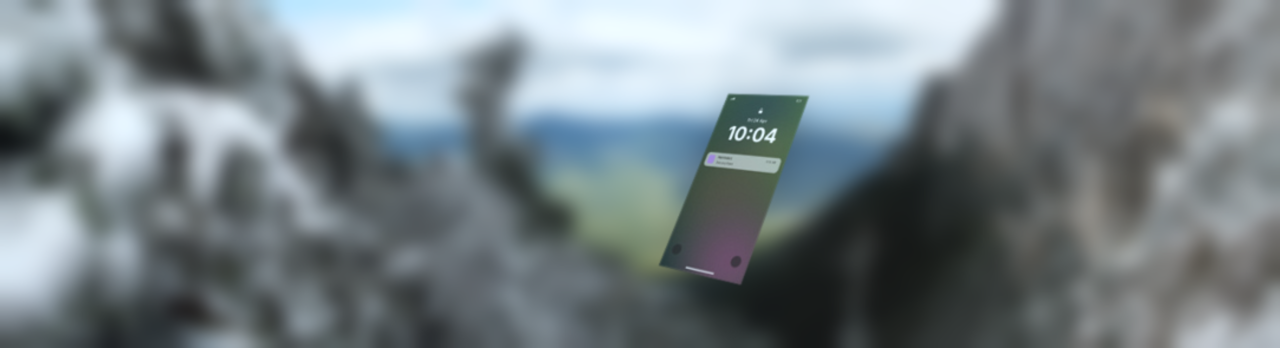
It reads 10h04
